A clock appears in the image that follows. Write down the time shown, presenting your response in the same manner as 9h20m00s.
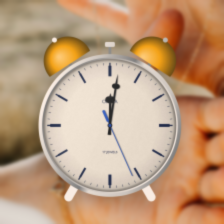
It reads 12h01m26s
